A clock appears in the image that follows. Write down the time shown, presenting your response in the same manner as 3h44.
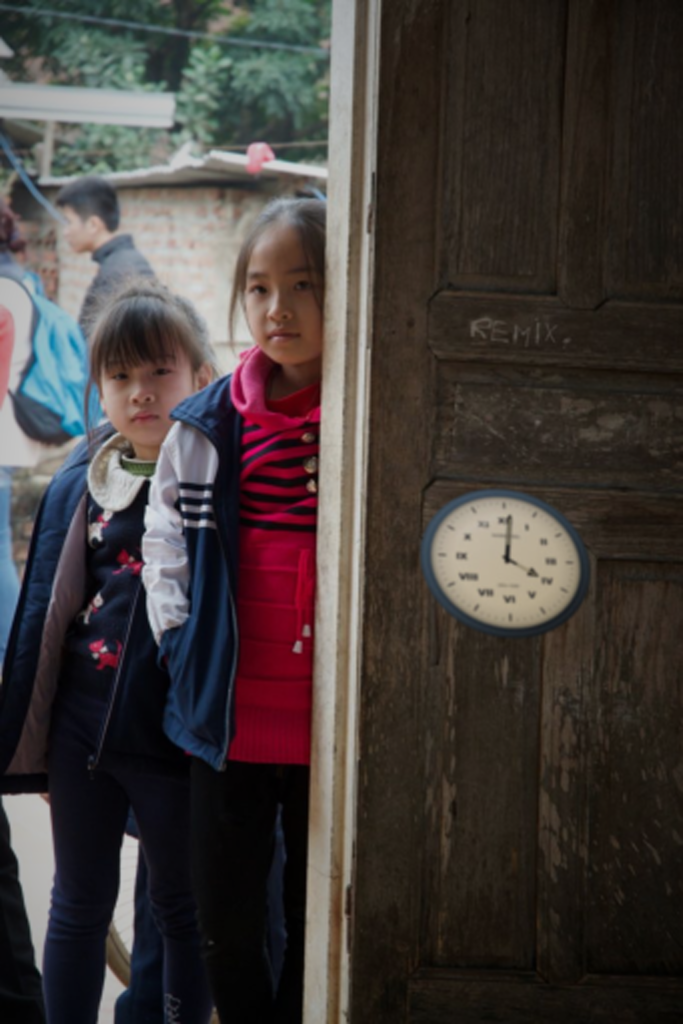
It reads 4h01
